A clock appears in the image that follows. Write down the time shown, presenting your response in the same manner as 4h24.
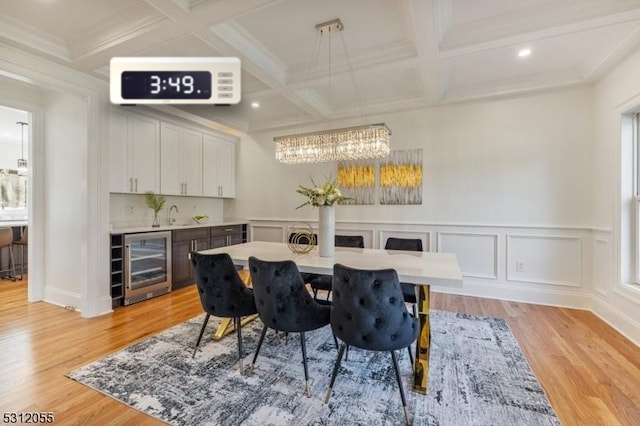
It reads 3h49
